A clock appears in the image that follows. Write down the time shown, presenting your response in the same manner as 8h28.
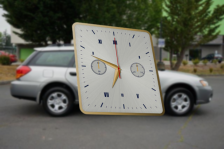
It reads 6h49
